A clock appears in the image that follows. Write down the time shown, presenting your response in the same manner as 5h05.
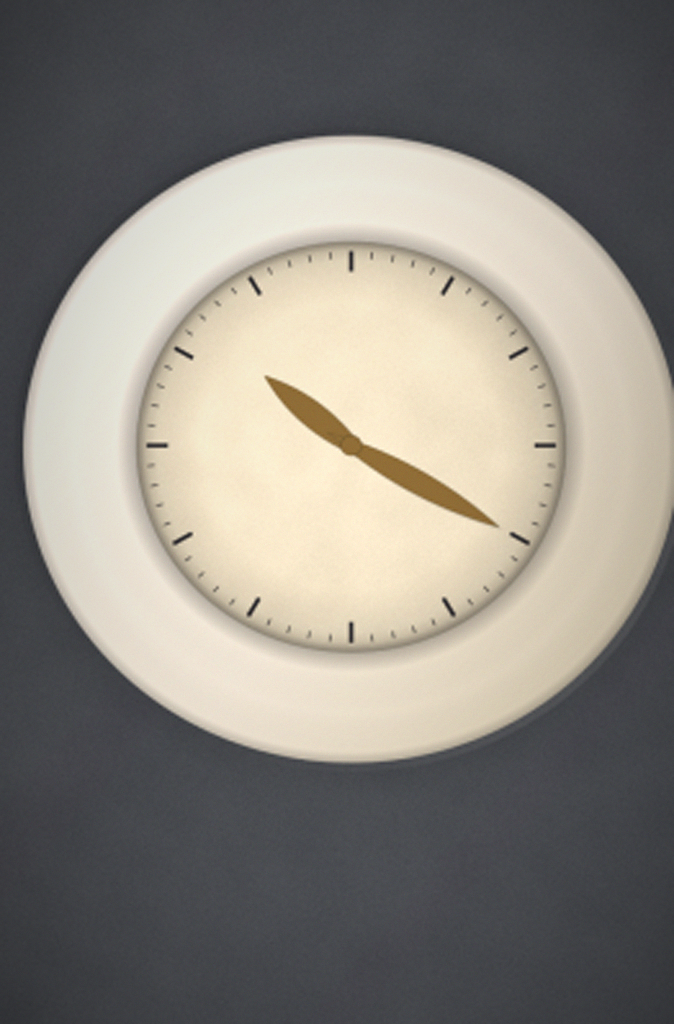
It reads 10h20
